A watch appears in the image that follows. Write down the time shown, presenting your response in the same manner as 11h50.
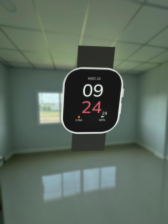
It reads 9h24
